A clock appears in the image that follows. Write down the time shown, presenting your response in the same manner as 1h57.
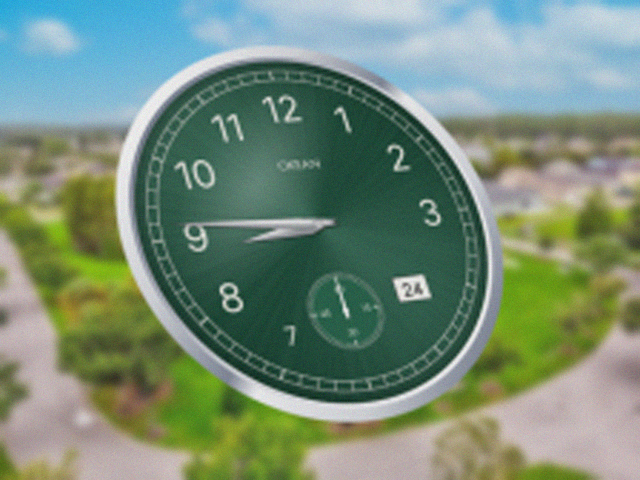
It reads 8h46
